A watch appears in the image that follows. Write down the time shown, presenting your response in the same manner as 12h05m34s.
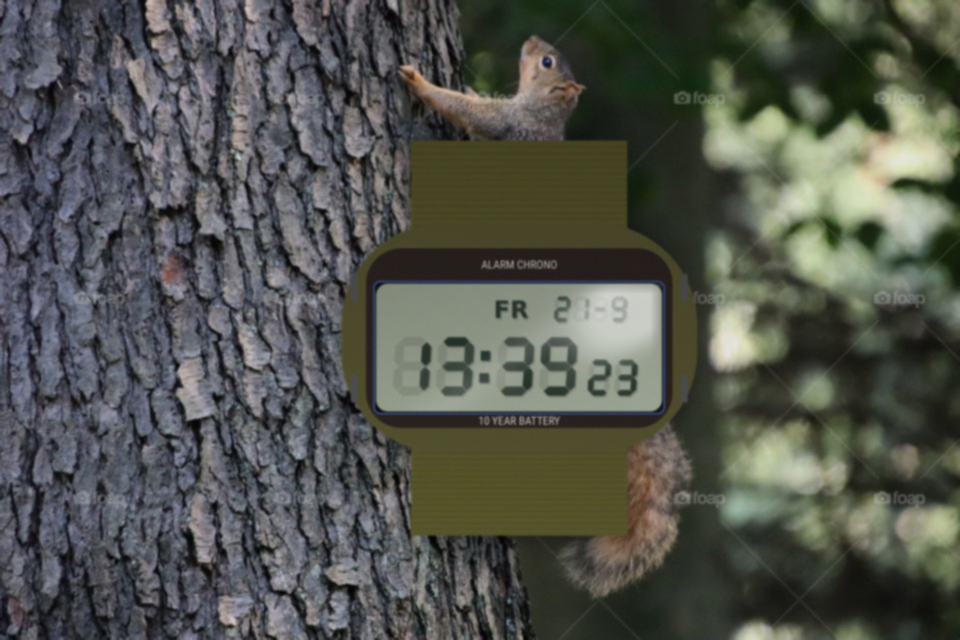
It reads 13h39m23s
